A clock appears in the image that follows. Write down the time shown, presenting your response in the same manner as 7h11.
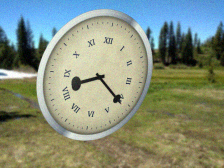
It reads 8h21
